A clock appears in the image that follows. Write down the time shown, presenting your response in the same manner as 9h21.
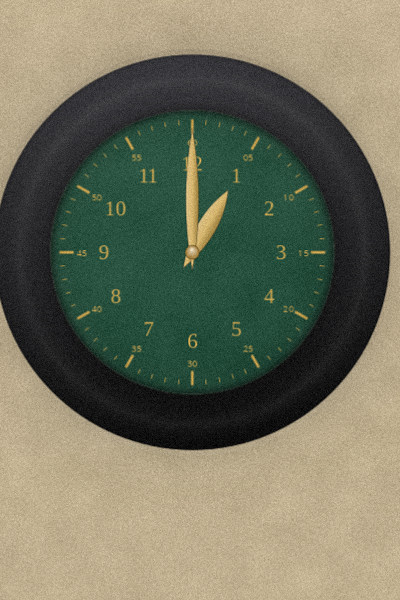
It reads 1h00
